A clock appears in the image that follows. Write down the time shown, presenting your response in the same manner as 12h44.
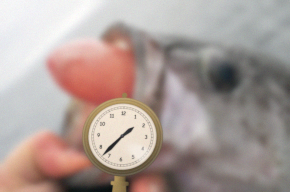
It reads 1h37
